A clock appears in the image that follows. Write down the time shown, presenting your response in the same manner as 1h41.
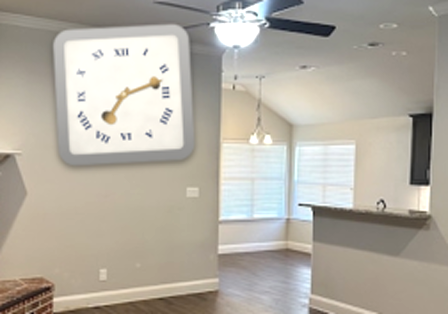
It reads 7h12
